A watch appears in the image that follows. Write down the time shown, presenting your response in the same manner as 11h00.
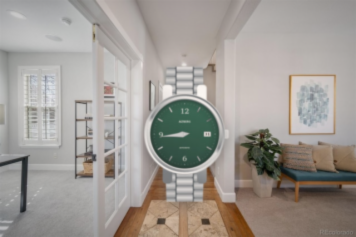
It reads 8h44
